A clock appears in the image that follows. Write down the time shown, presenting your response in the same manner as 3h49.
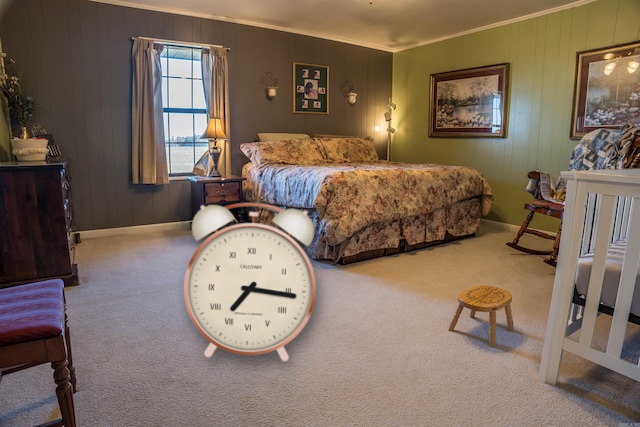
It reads 7h16
